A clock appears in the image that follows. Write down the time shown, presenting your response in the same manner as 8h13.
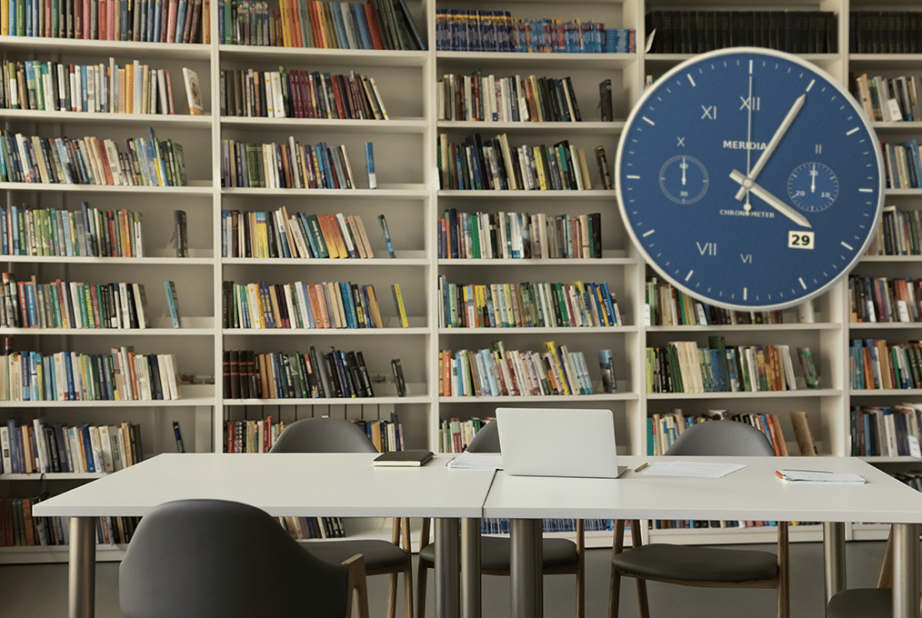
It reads 4h05
